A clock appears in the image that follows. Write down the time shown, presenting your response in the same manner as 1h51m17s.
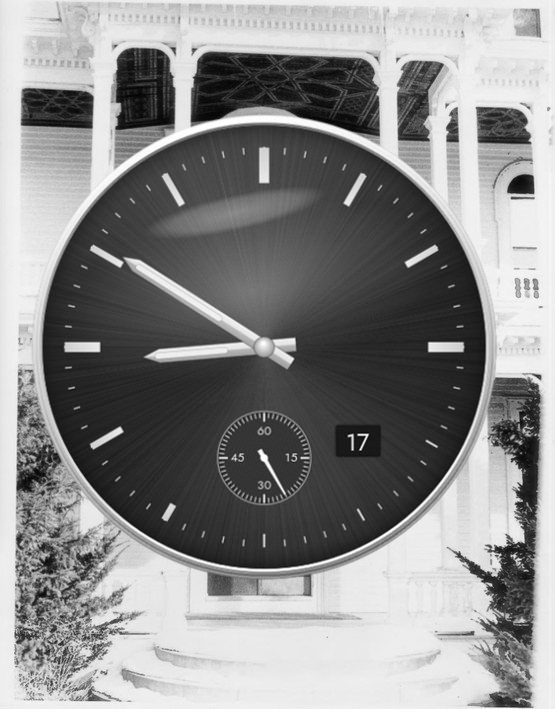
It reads 8h50m25s
